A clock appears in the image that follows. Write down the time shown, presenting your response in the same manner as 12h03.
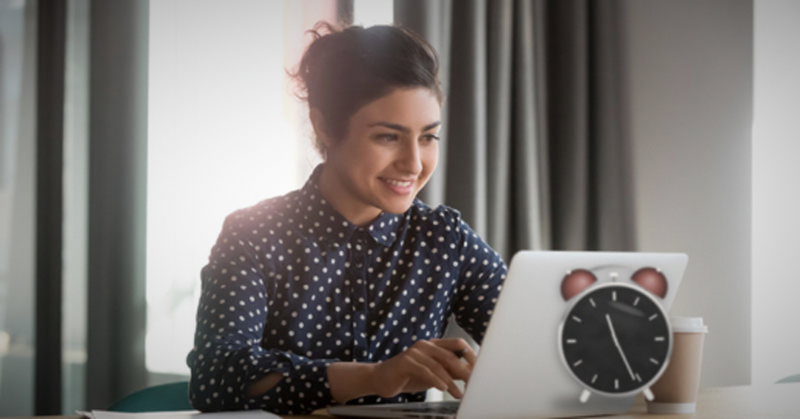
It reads 11h26
